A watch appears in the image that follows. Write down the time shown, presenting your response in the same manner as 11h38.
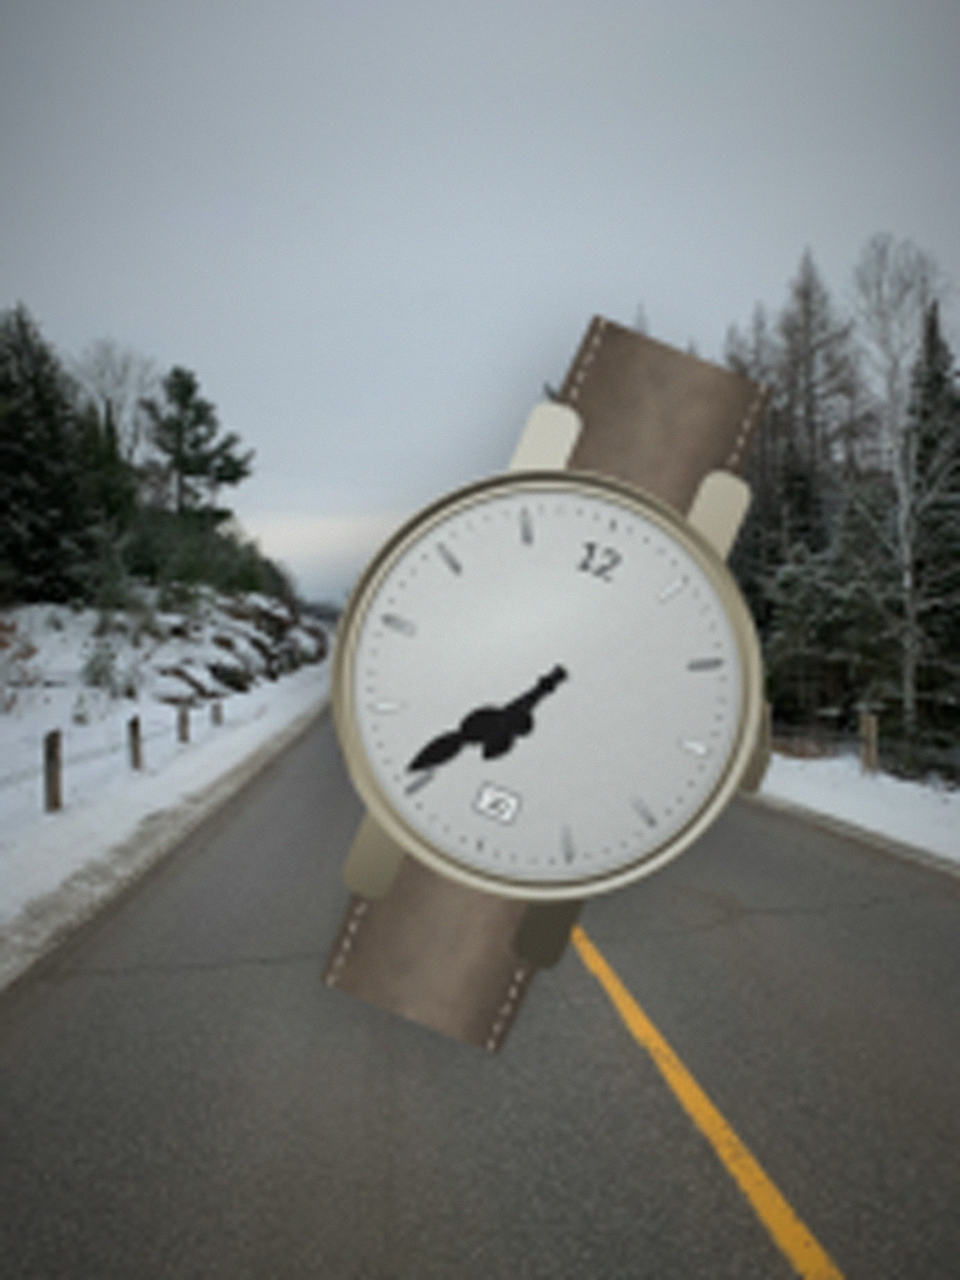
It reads 6h36
